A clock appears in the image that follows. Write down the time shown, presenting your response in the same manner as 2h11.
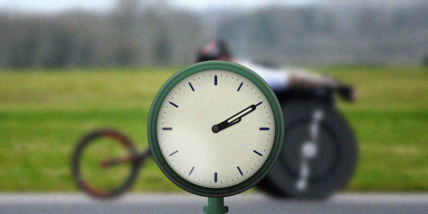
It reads 2h10
